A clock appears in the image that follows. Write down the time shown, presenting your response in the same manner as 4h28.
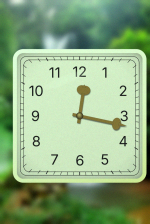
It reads 12h17
